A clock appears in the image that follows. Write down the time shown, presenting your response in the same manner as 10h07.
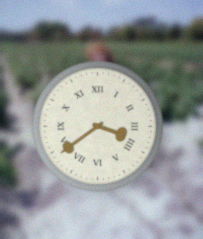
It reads 3h39
